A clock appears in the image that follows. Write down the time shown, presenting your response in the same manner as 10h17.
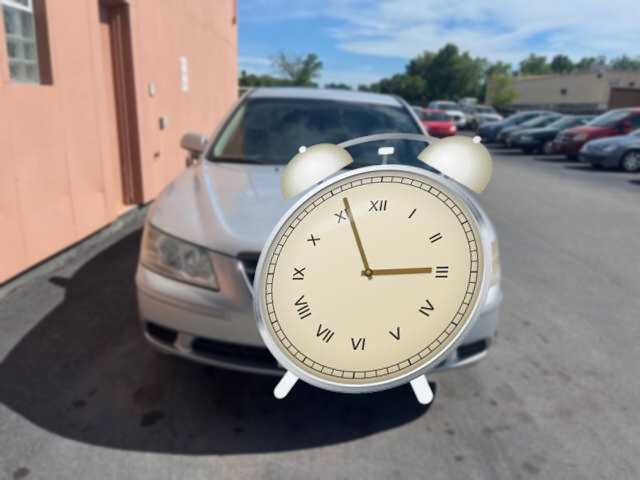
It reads 2h56
